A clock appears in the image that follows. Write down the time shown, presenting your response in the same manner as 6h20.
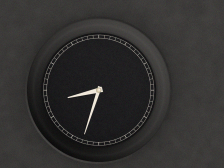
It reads 8h33
